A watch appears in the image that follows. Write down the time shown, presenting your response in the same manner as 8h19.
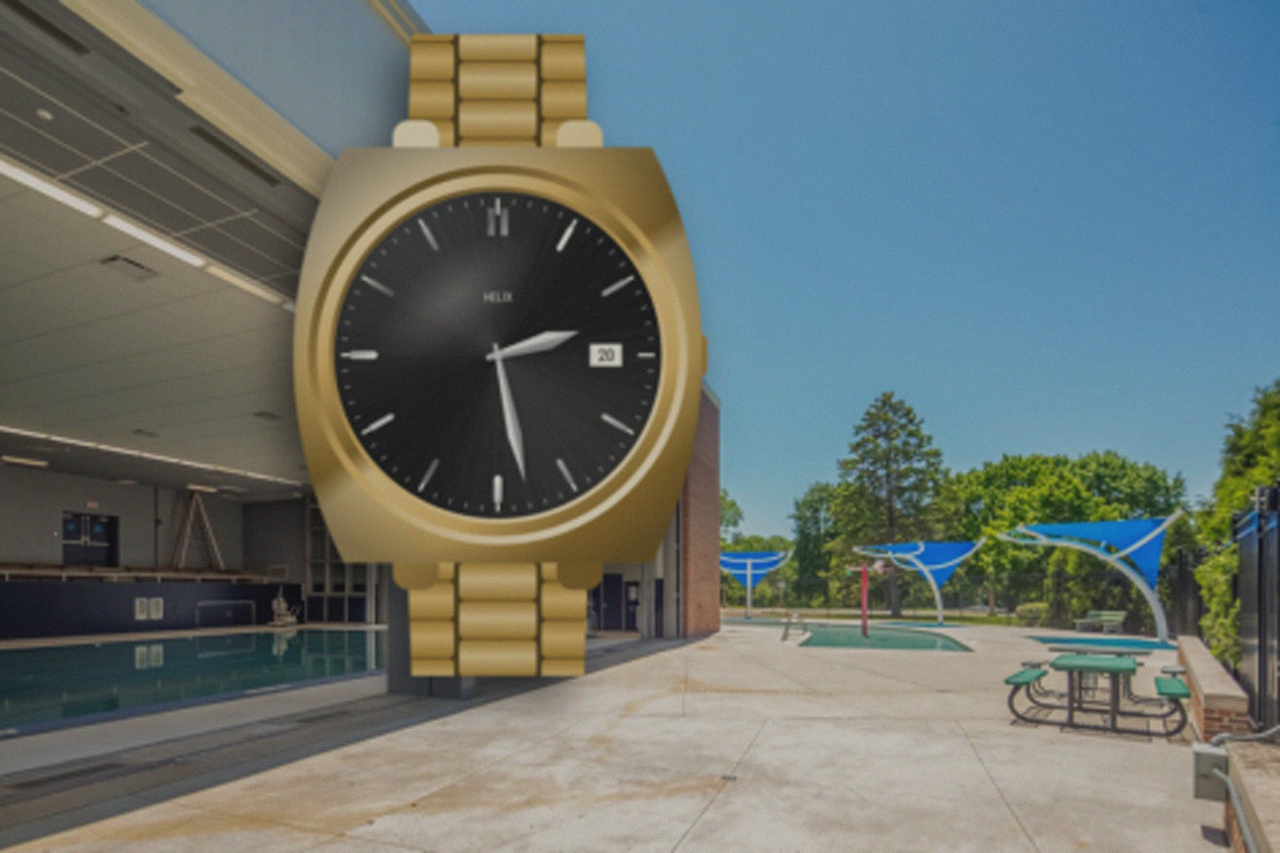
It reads 2h28
